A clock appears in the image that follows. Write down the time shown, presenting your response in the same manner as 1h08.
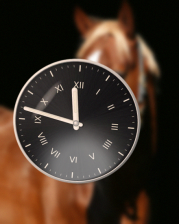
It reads 11h47
